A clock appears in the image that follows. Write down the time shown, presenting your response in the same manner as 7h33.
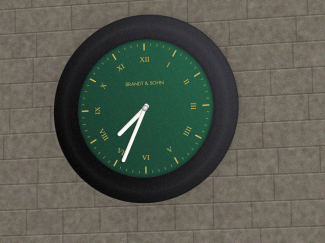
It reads 7h34
